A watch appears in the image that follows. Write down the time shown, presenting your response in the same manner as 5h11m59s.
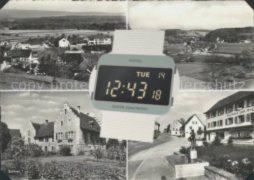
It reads 12h43m18s
